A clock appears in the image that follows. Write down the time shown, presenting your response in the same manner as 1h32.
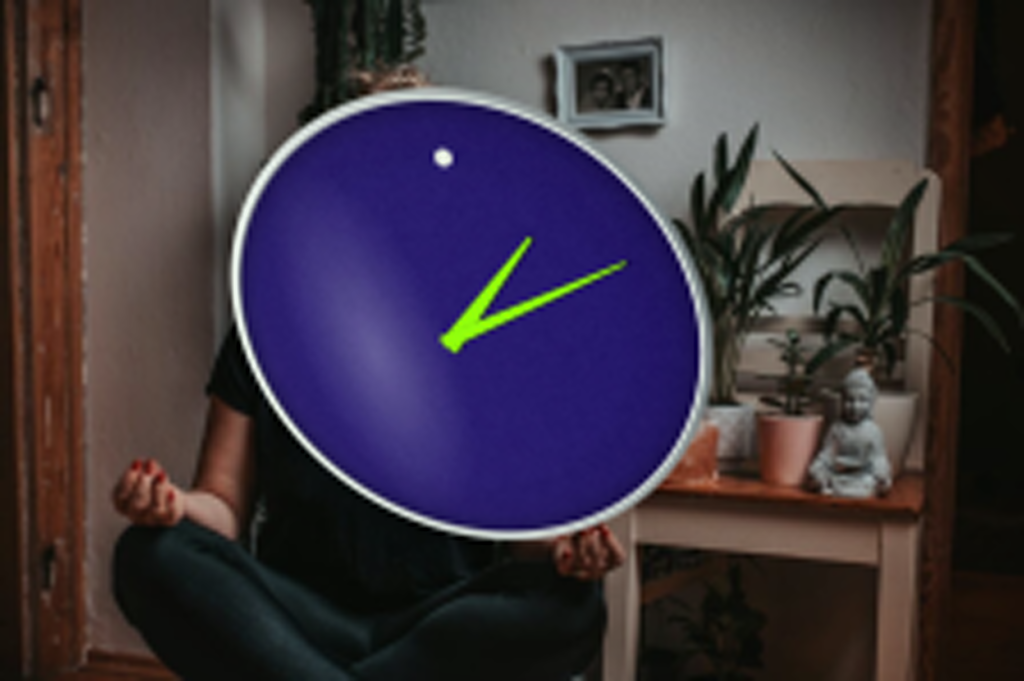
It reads 1h10
